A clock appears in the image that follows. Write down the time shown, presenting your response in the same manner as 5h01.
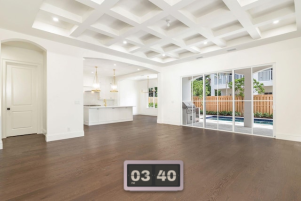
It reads 3h40
